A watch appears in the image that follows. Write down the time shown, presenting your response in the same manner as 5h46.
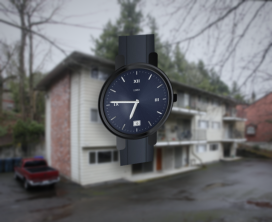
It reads 6h46
